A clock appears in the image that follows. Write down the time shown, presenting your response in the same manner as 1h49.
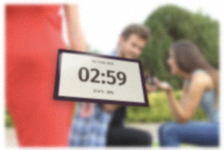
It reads 2h59
